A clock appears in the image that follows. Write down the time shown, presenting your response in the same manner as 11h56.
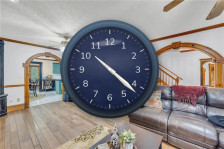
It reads 10h22
